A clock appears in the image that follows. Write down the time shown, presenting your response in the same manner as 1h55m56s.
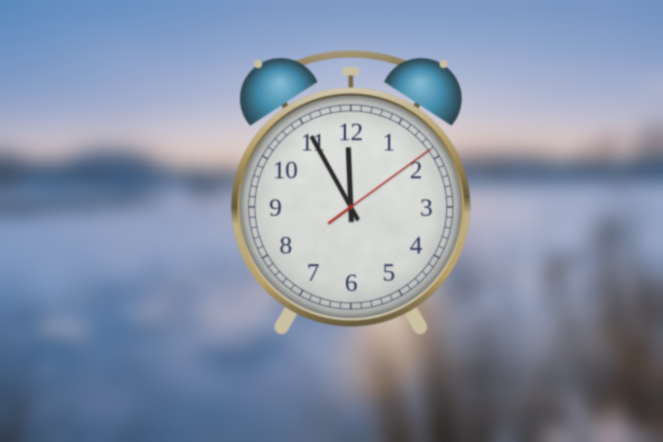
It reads 11h55m09s
